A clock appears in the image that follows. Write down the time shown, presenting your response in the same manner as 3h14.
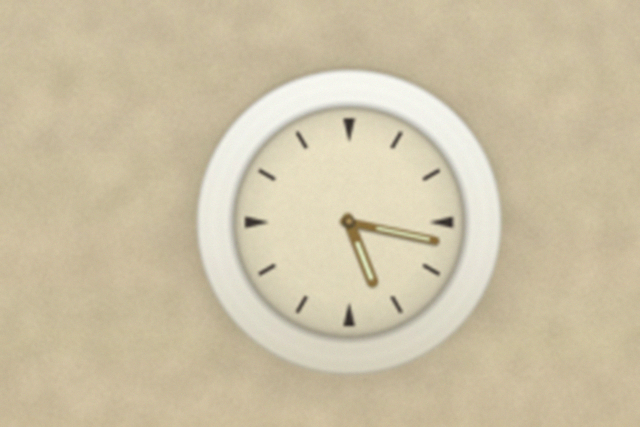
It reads 5h17
